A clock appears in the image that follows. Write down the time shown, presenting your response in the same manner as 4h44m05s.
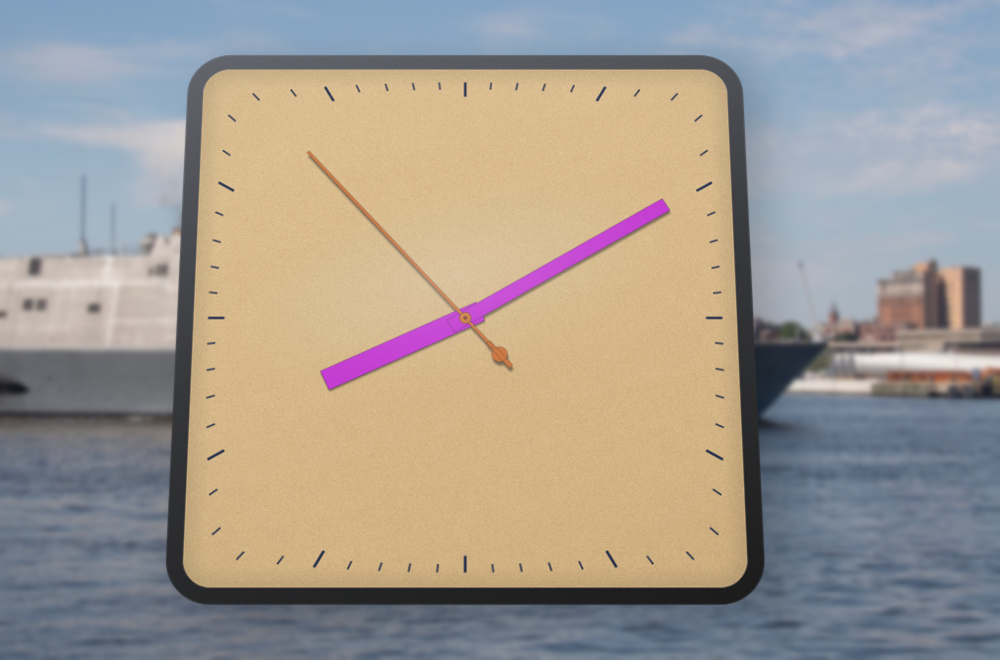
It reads 8h09m53s
